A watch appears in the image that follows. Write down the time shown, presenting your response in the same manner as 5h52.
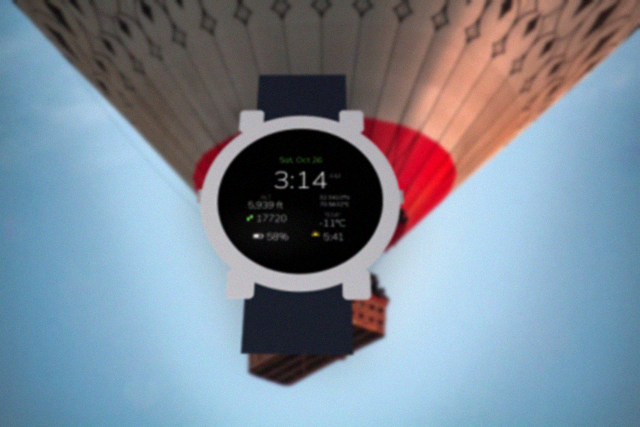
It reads 3h14
